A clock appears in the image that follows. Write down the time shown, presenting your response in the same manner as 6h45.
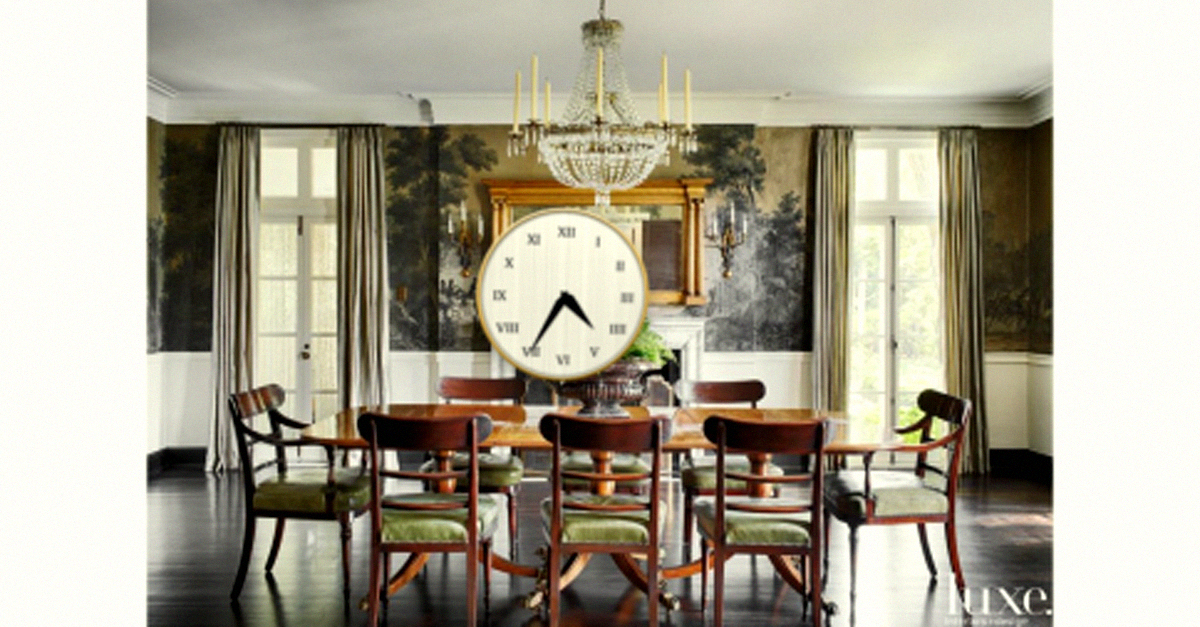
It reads 4h35
